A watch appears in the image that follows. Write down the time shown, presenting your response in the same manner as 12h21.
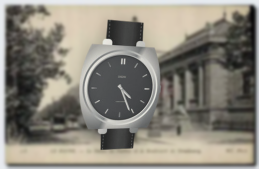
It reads 4h26
